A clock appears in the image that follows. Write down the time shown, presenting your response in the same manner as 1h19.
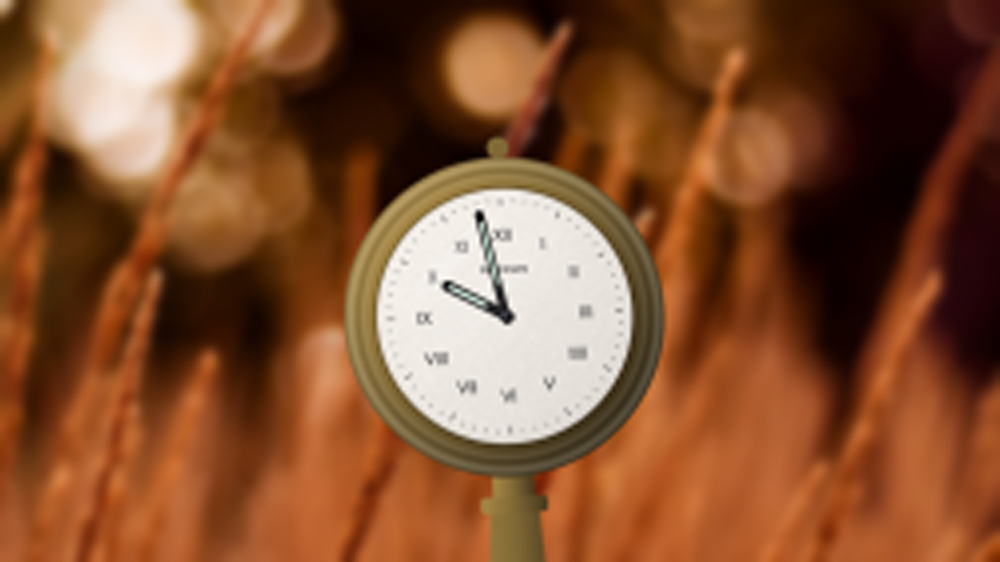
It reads 9h58
